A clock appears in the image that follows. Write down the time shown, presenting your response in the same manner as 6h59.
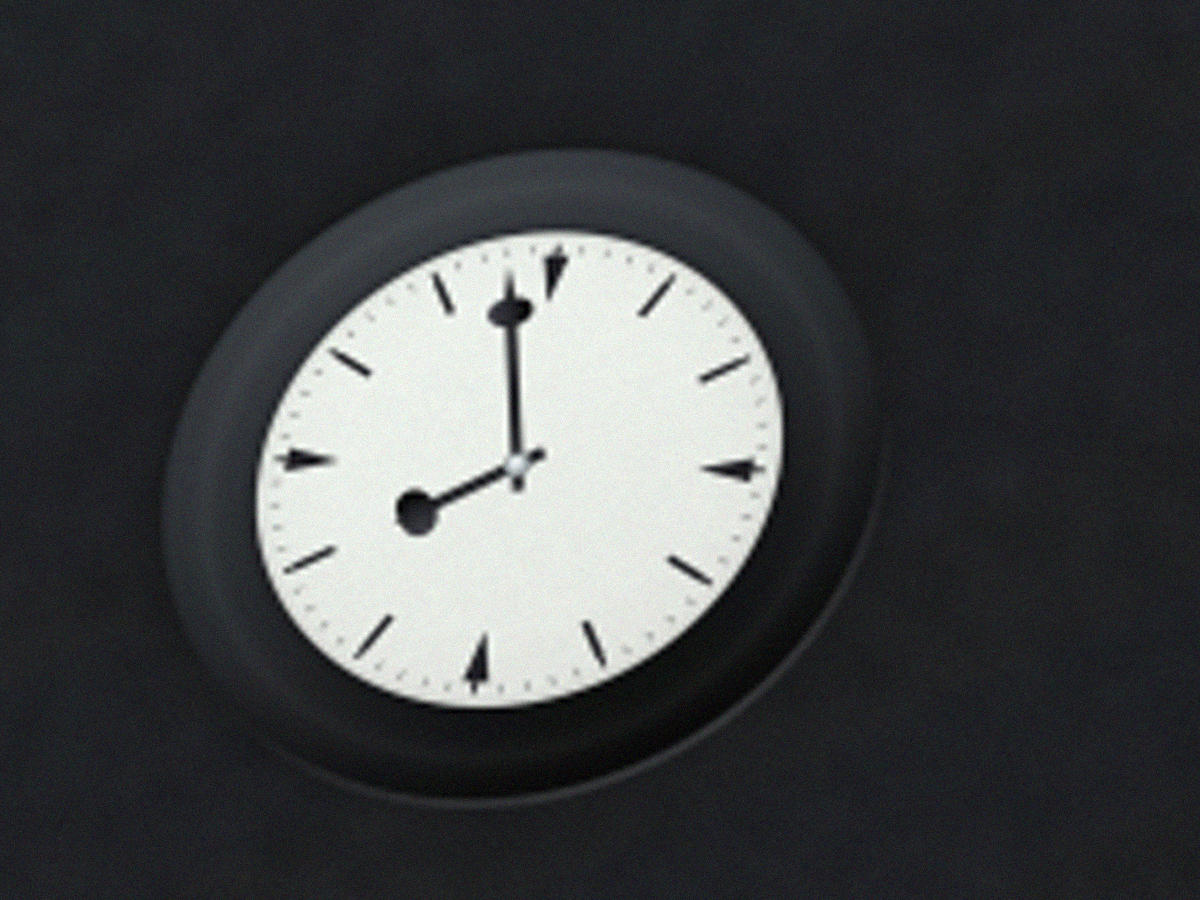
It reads 7h58
